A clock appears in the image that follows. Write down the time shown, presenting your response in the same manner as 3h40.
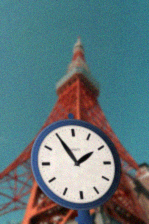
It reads 1h55
